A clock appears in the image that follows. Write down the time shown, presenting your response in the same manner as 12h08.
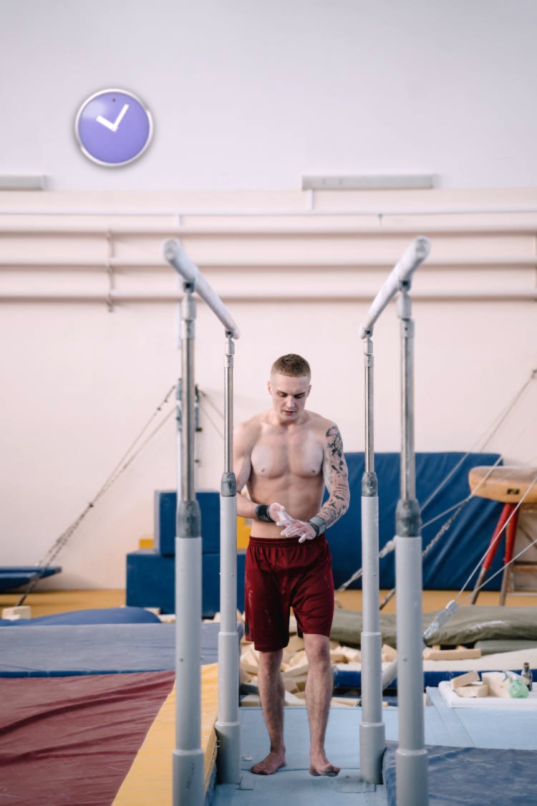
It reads 10h05
